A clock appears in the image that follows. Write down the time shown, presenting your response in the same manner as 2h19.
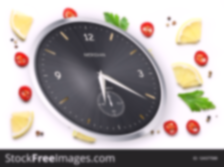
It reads 6h21
